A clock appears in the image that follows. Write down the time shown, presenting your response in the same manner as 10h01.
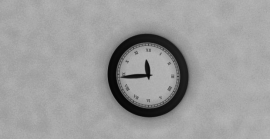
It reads 11h44
